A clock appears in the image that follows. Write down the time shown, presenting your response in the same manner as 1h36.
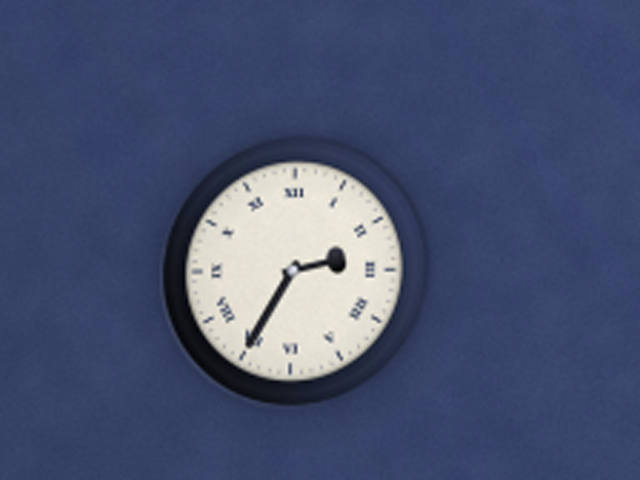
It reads 2h35
